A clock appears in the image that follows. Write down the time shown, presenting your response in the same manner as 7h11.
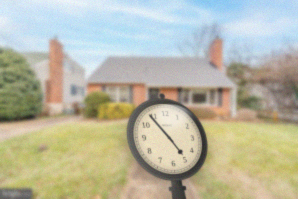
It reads 4h54
